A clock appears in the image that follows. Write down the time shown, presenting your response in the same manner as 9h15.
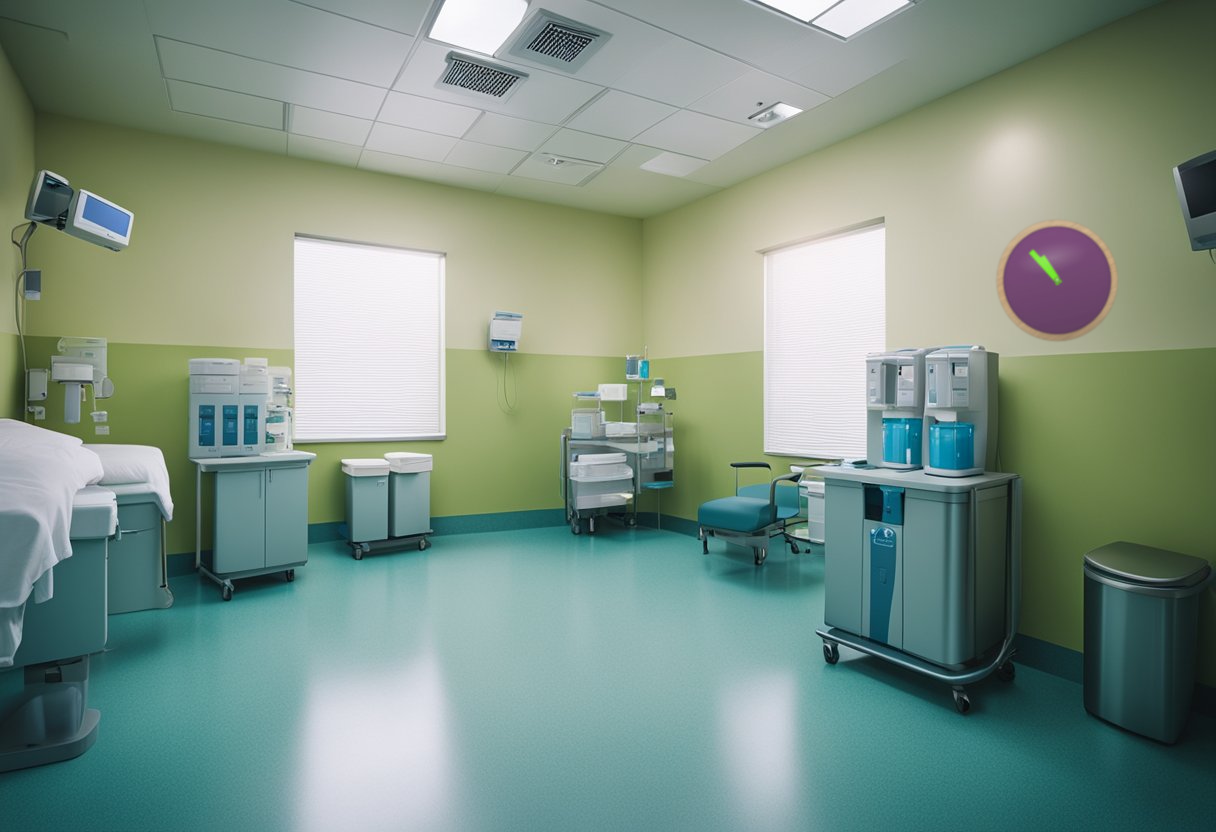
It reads 10h53
